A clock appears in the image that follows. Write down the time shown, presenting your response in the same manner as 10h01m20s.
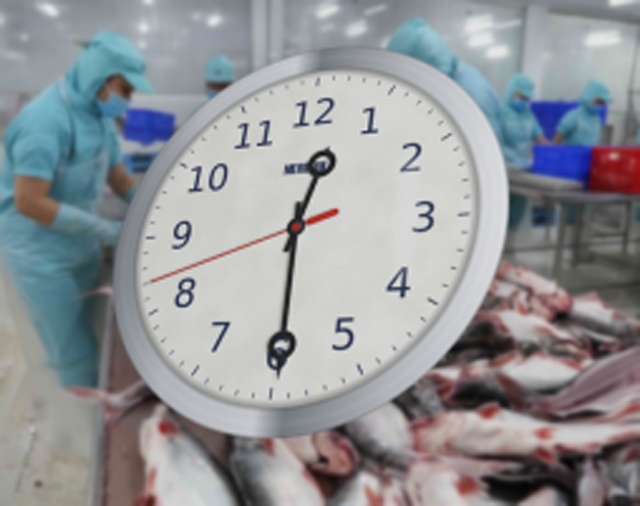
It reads 12h29m42s
